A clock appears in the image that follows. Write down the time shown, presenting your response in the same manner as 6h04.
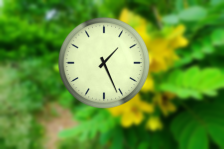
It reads 1h26
